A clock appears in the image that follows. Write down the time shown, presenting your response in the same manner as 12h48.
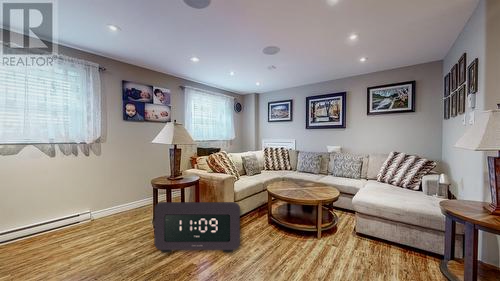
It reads 11h09
